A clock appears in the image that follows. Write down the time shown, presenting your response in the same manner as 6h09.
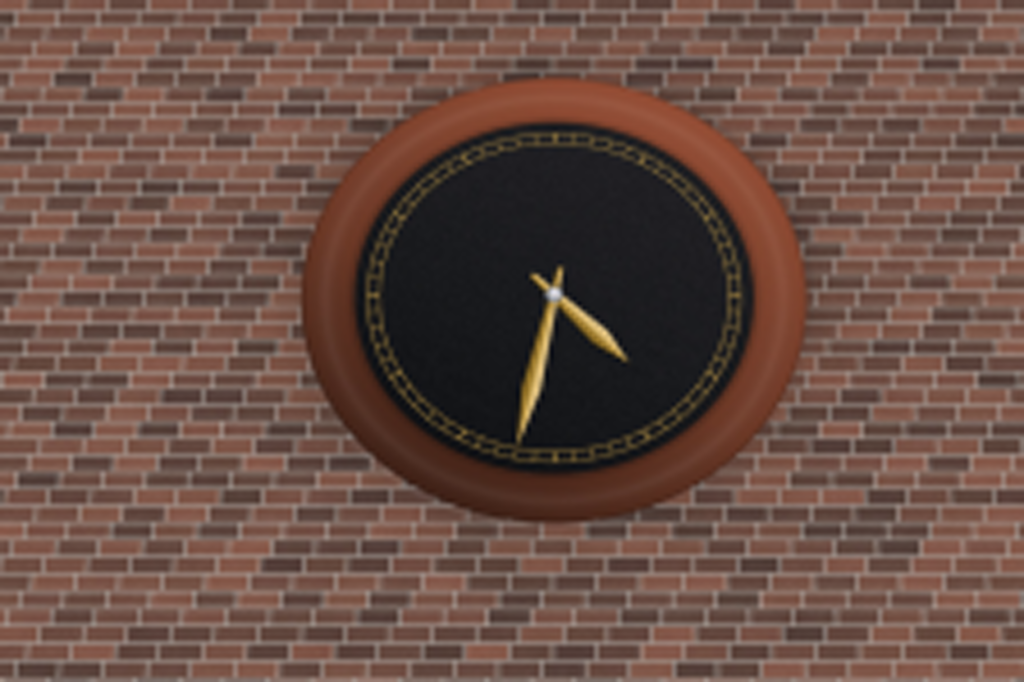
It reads 4h32
